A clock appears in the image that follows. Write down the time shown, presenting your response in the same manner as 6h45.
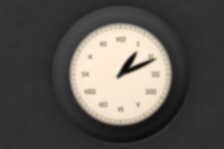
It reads 1h11
